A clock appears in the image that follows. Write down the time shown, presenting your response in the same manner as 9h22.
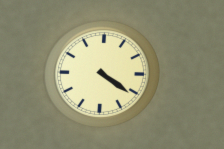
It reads 4h21
